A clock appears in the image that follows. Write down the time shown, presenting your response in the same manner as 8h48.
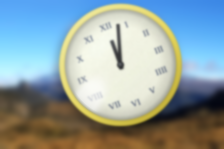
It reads 12h03
